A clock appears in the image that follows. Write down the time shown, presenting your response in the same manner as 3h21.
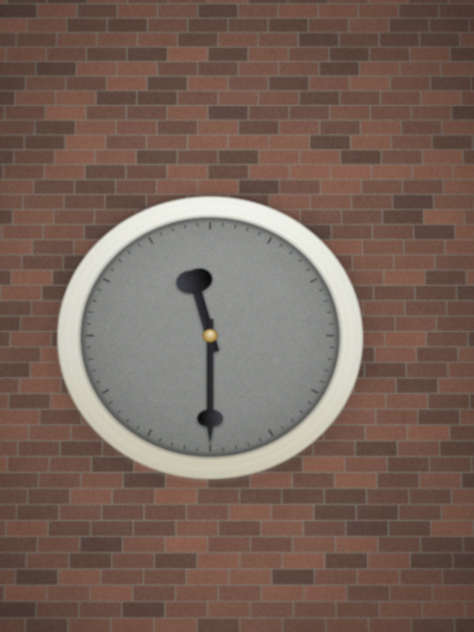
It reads 11h30
